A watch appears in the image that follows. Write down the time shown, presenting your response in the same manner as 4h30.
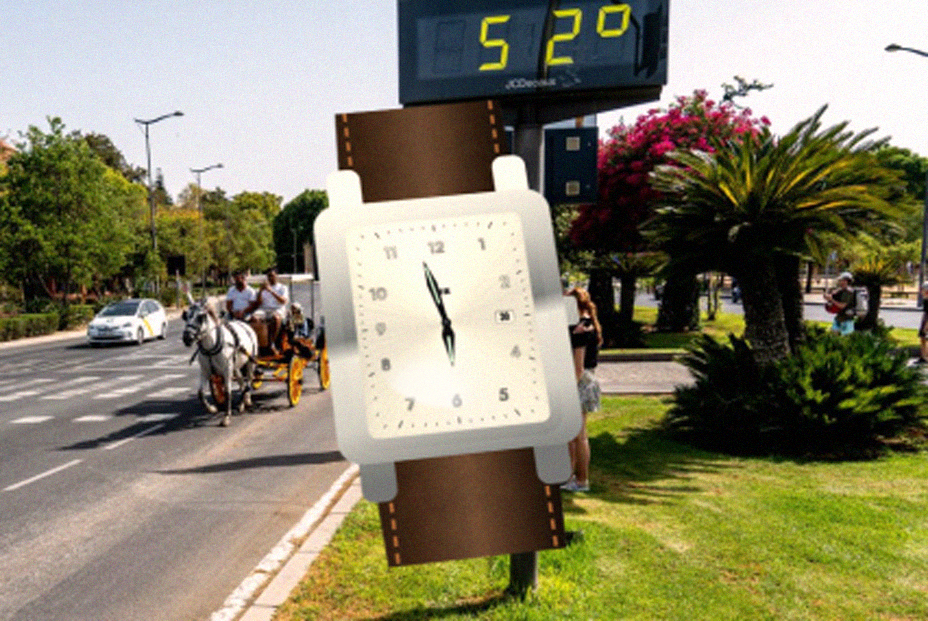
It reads 5h58
